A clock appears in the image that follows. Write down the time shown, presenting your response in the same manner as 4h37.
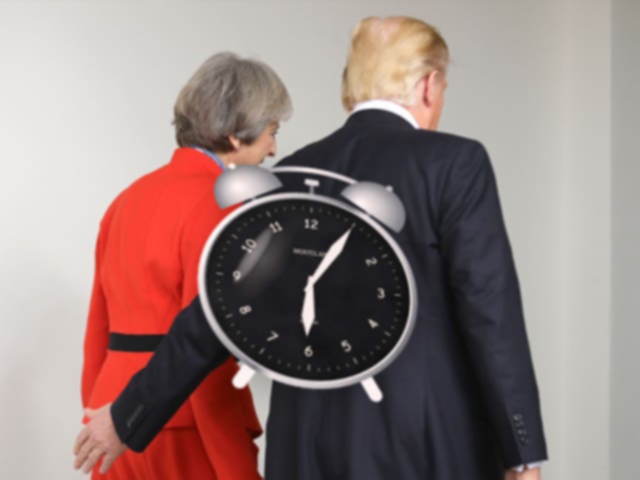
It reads 6h05
